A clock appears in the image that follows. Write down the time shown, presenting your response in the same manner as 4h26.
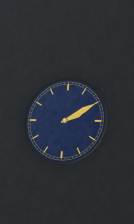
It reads 2h10
